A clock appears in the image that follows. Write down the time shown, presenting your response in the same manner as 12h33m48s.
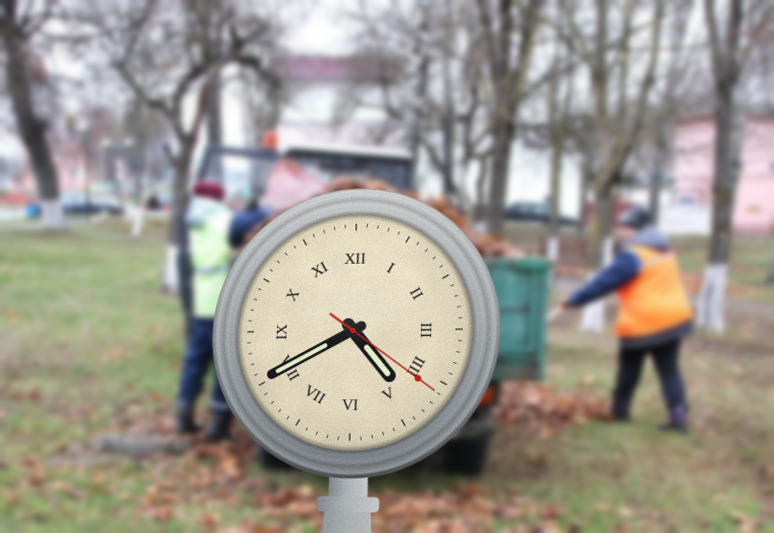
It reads 4h40m21s
